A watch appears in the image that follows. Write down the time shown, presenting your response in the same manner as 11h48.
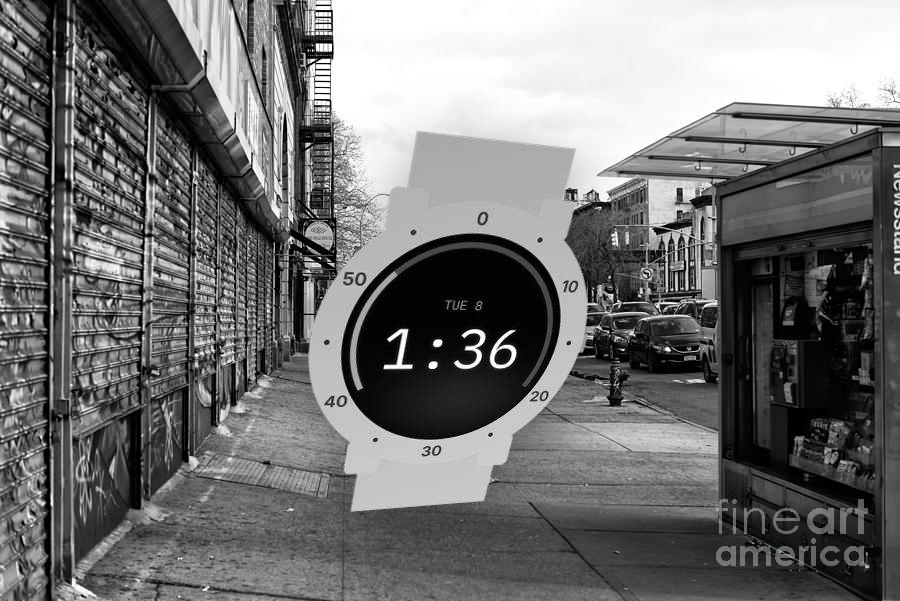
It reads 1h36
